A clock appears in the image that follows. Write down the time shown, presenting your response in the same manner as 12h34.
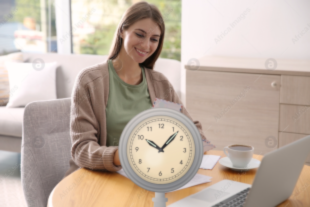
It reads 10h07
